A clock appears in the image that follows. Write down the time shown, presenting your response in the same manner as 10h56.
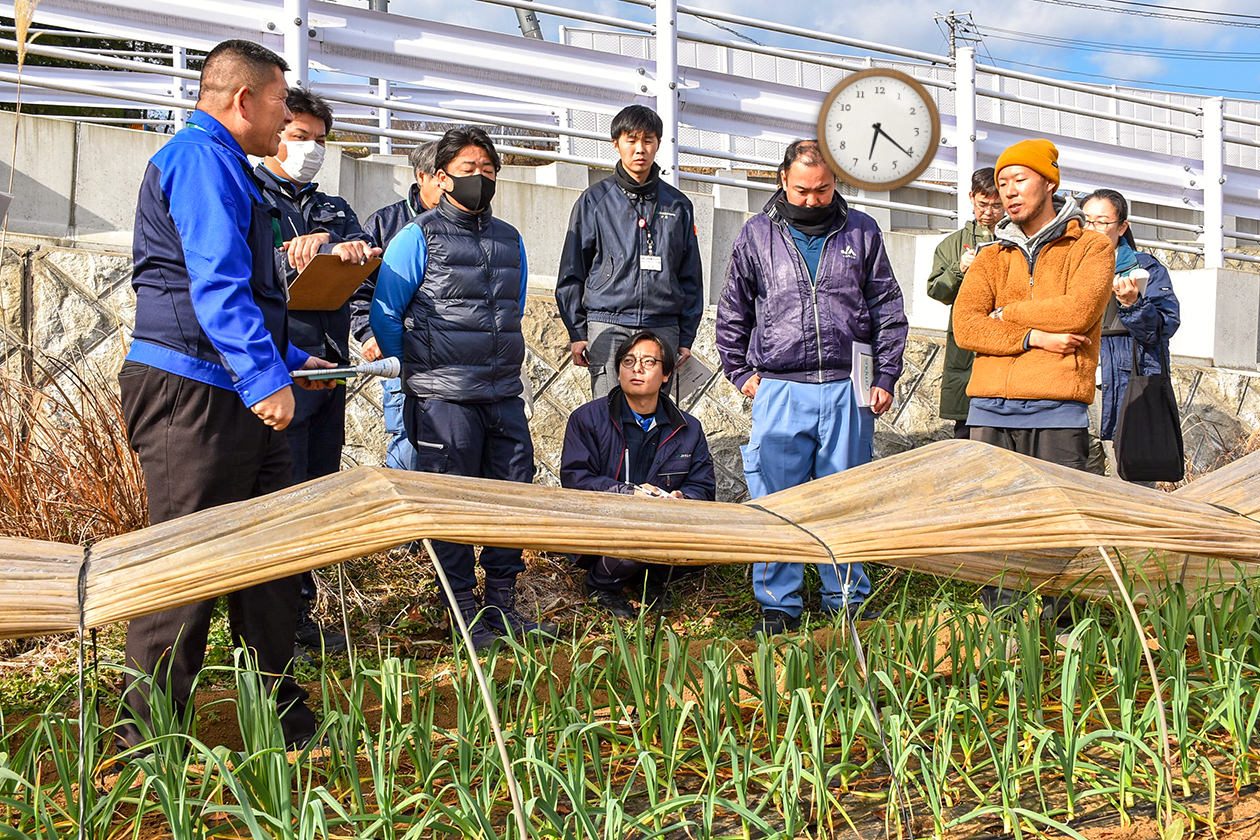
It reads 6h21
